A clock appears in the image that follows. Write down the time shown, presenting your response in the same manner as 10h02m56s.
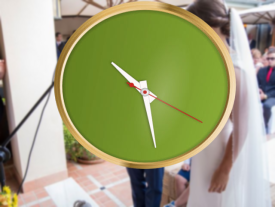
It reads 10h28m20s
